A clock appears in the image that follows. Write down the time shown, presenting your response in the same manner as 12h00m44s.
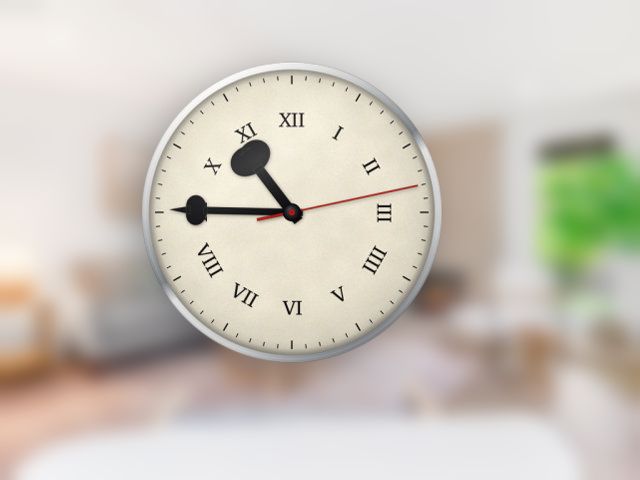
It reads 10h45m13s
